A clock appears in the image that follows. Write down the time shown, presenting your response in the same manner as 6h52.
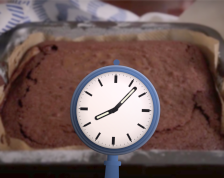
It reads 8h07
